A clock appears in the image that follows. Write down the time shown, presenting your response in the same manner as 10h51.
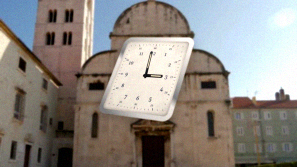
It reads 2h59
